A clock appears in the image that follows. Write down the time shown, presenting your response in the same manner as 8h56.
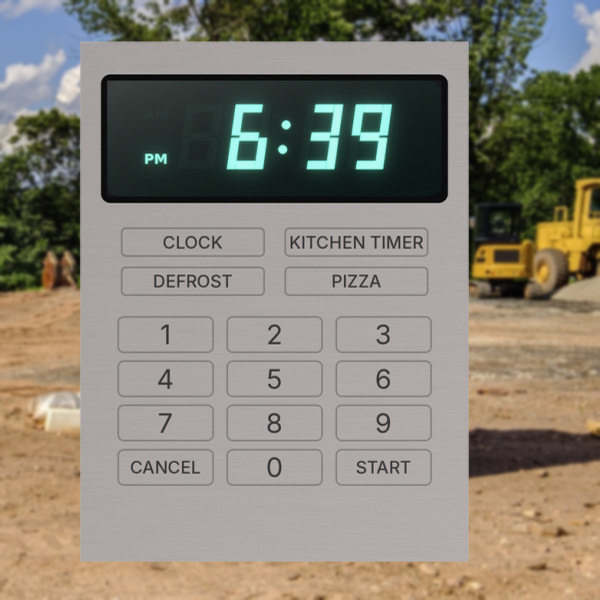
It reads 6h39
